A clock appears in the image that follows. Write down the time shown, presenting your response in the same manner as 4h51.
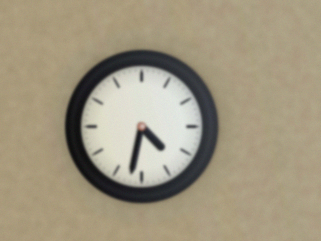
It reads 4h32
